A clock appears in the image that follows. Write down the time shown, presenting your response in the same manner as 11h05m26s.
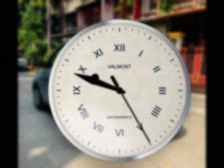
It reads 9h48m25s
